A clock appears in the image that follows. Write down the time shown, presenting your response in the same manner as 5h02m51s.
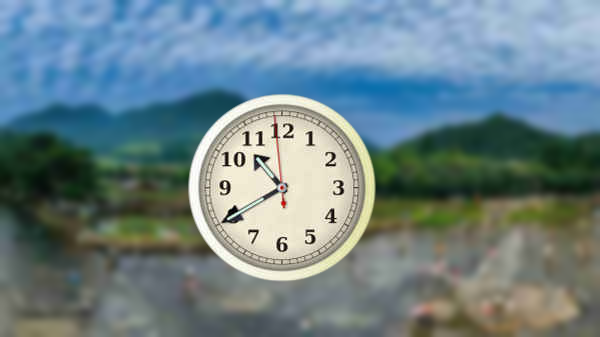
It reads 10h39m59s
